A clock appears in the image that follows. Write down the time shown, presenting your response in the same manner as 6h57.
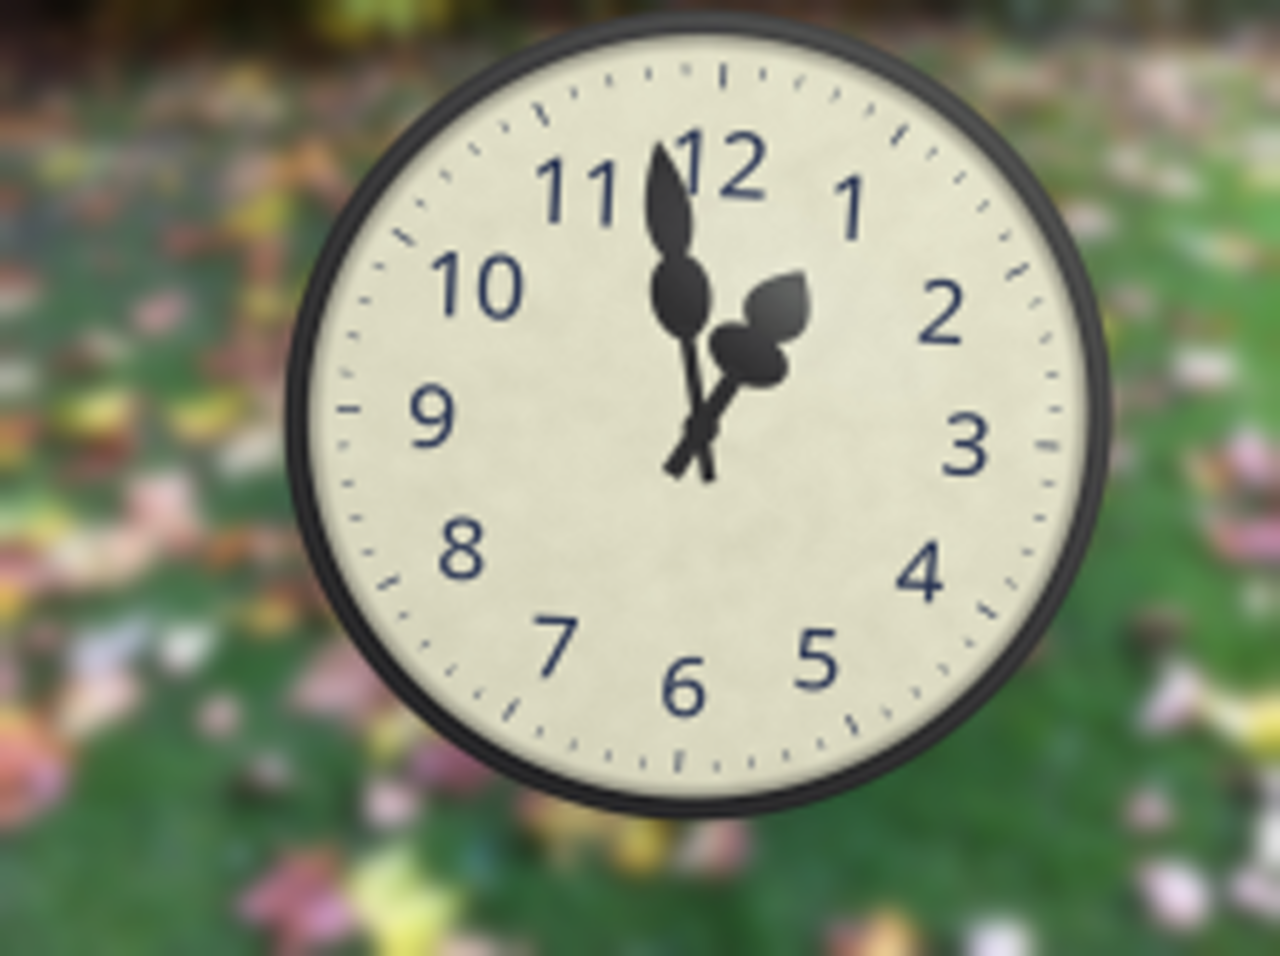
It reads 12h58
